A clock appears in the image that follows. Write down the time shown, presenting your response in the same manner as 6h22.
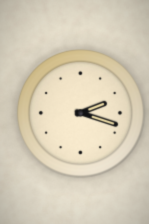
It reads 2h18
